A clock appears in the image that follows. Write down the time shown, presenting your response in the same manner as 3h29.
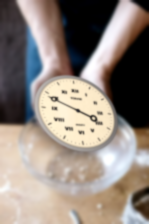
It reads 3h49
